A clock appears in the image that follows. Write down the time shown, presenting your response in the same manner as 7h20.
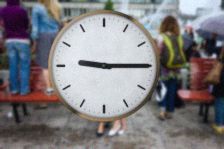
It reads 9h15
